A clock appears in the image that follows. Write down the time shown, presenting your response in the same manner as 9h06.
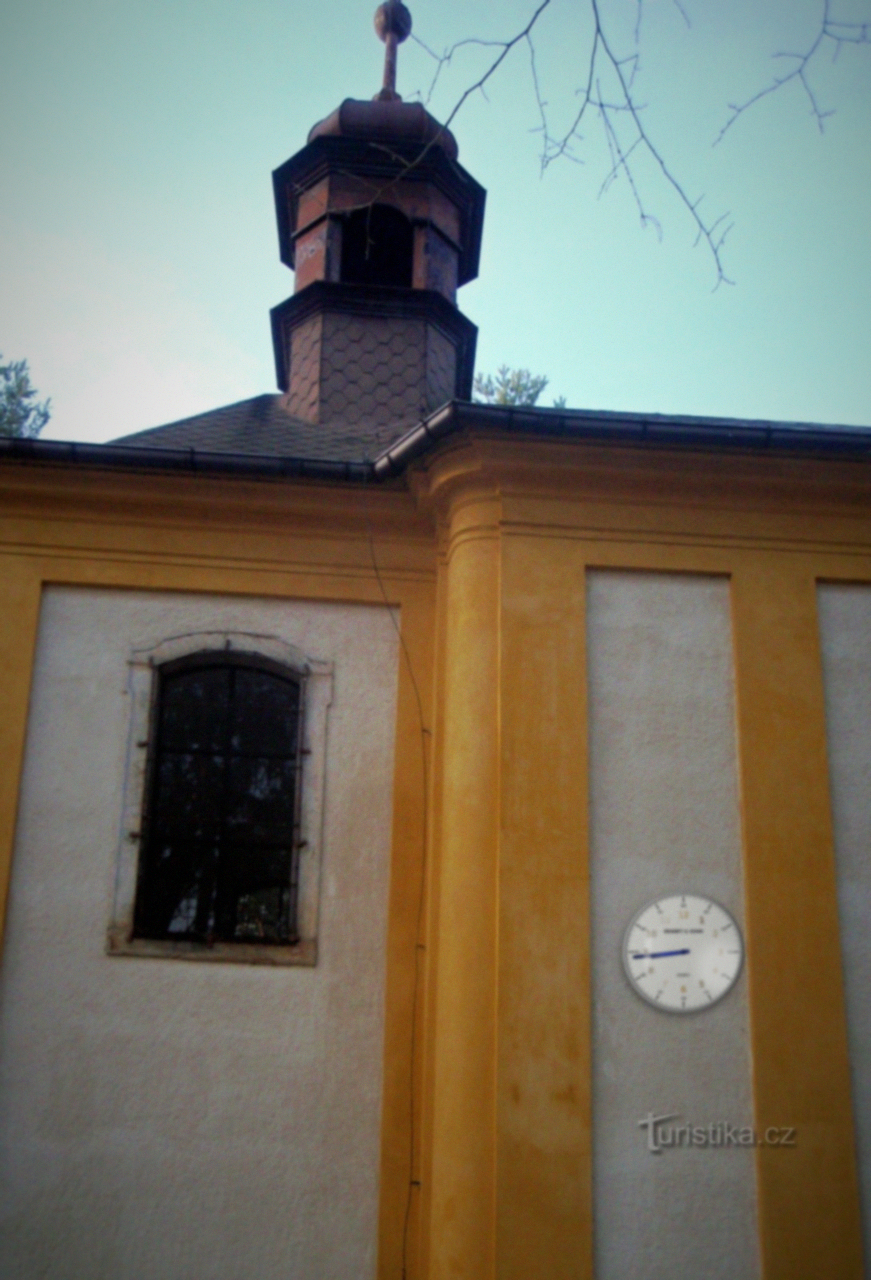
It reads 8h44
